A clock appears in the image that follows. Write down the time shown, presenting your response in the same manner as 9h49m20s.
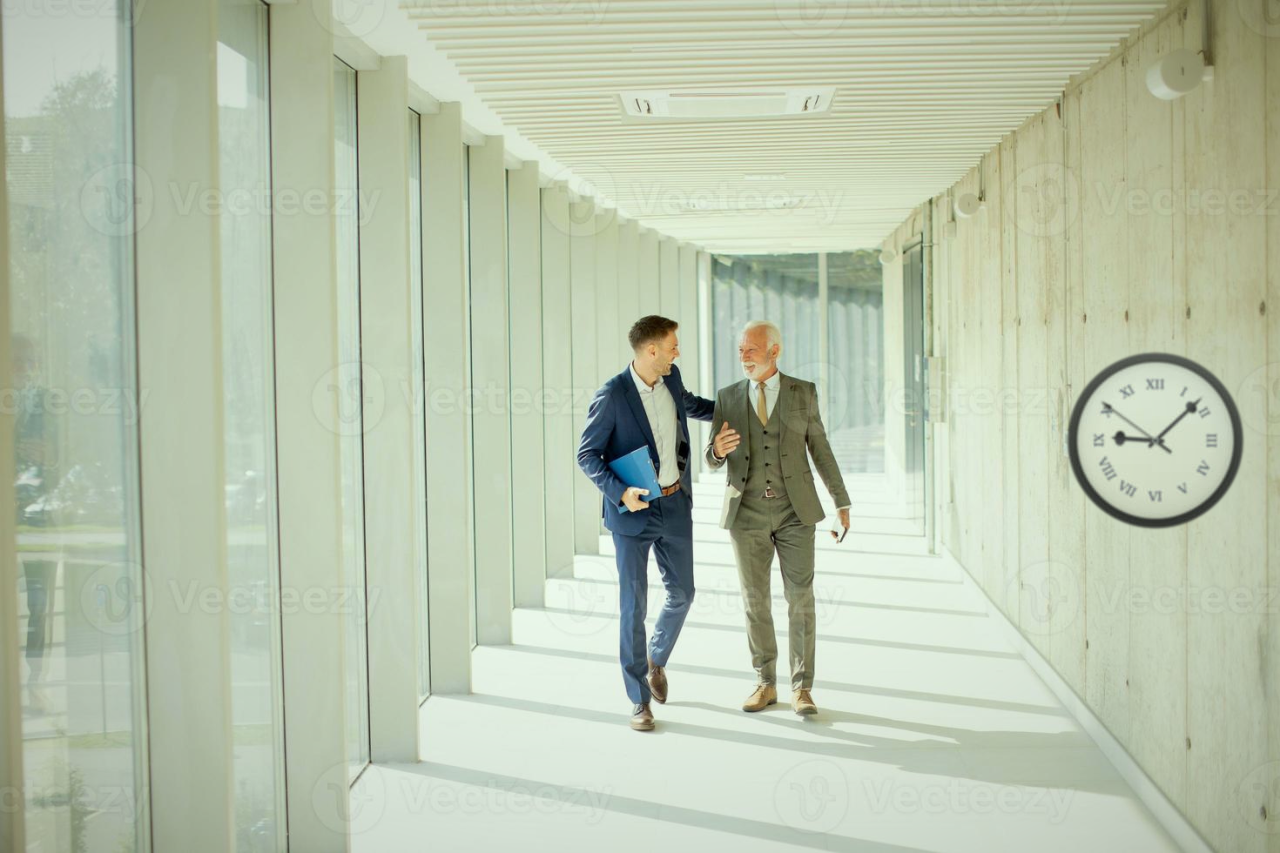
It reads 9h07m51s
